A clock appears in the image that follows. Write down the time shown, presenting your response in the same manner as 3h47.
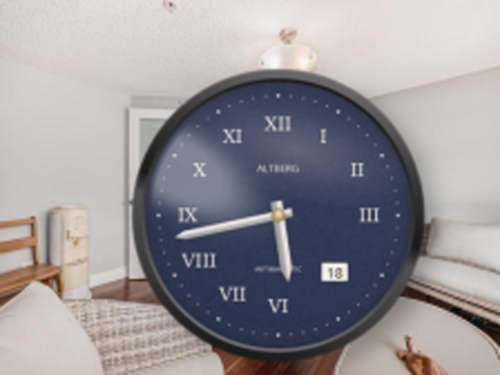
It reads 5h43
